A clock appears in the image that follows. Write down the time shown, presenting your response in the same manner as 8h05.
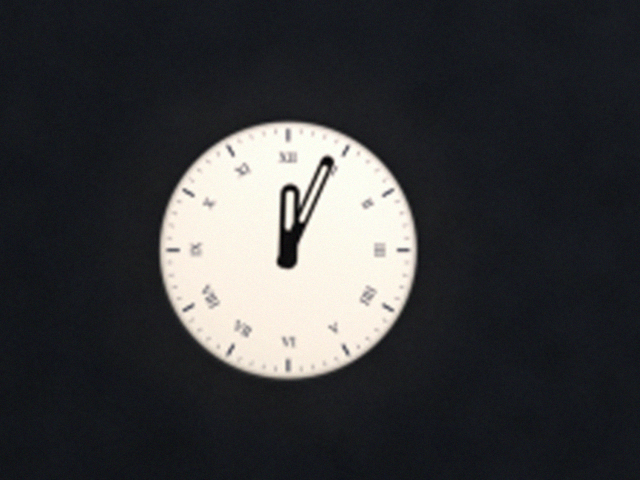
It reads 12h04
